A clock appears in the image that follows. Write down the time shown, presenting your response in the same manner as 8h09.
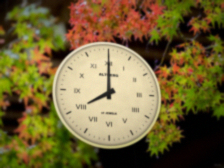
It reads 8h00
